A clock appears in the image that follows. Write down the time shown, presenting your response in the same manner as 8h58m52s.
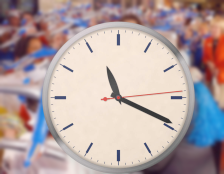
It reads 11h19m14s
